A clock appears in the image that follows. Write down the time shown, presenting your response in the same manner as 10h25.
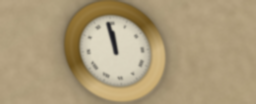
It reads 11h59
